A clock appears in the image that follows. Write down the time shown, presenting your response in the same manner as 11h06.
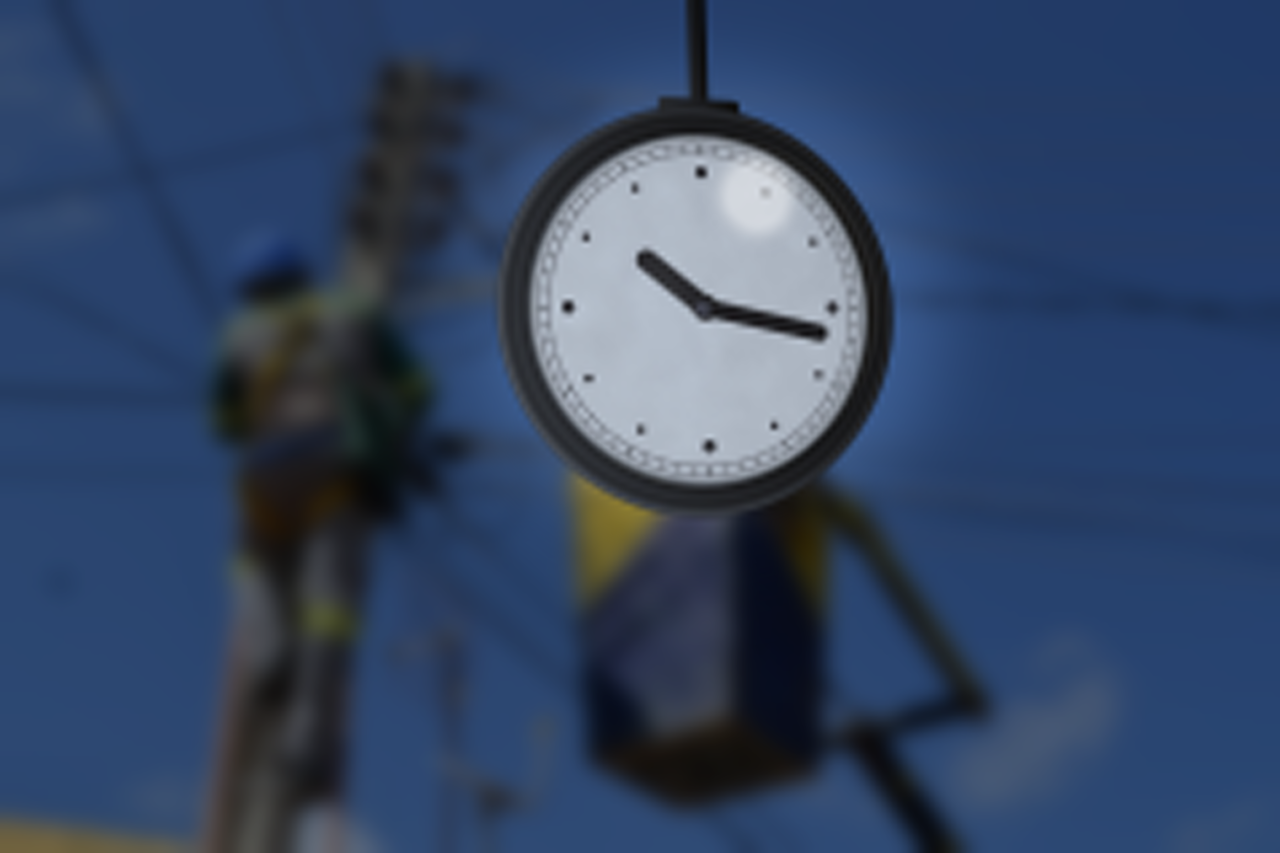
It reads 10h17
